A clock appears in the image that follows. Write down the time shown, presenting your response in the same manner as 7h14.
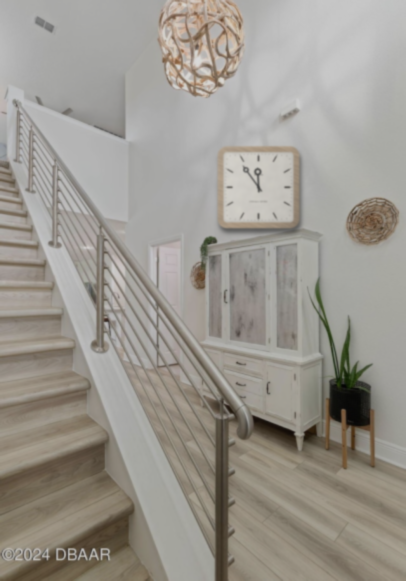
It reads 11h54
